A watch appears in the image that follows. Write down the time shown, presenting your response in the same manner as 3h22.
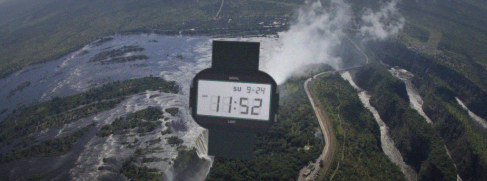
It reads 11h52
